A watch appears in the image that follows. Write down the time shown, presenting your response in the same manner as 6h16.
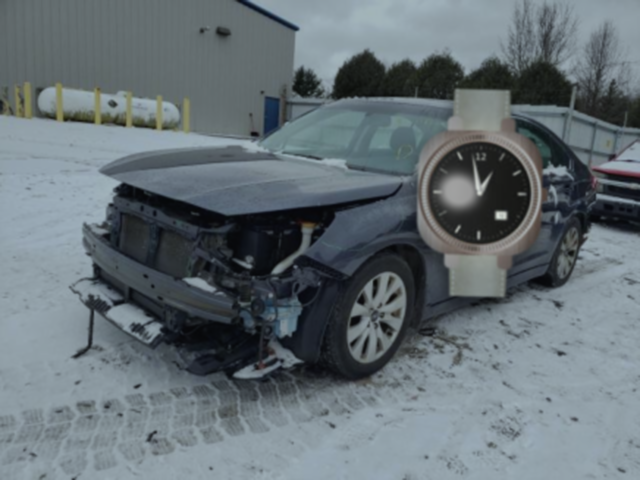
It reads 12h58
